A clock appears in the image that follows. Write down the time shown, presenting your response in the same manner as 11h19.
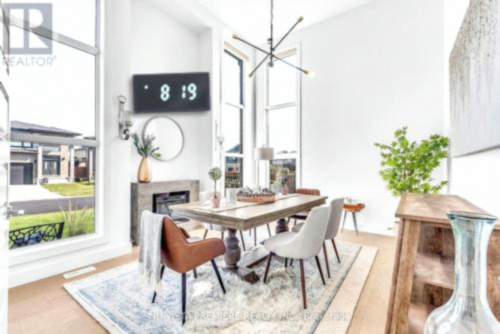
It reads 8h19
